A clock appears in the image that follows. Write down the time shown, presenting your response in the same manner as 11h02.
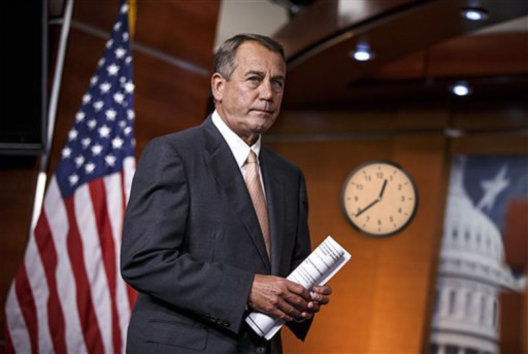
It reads 12h39
